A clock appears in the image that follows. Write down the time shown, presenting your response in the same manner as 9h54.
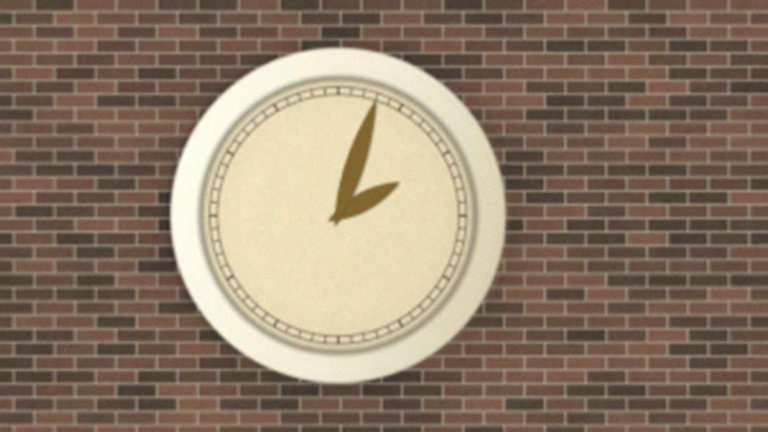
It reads 2h03
